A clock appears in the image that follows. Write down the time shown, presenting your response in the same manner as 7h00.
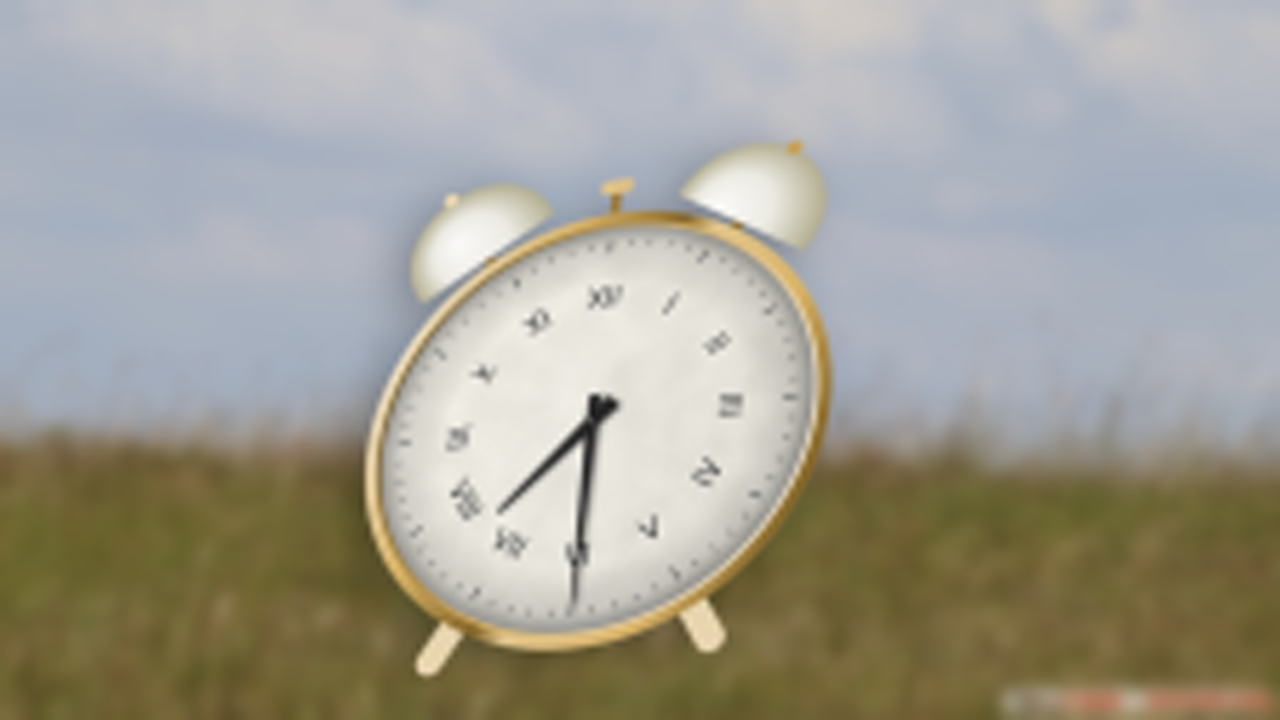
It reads 7h30
